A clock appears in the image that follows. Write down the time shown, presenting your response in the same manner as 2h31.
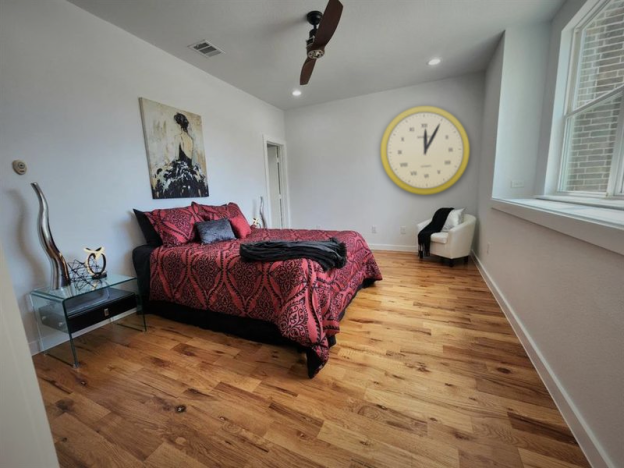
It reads 12h05
